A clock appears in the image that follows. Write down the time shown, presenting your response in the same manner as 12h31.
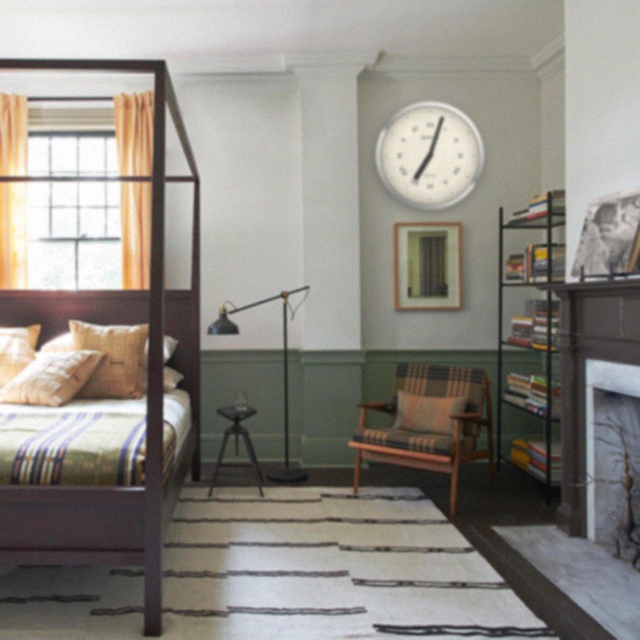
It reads 7h03
